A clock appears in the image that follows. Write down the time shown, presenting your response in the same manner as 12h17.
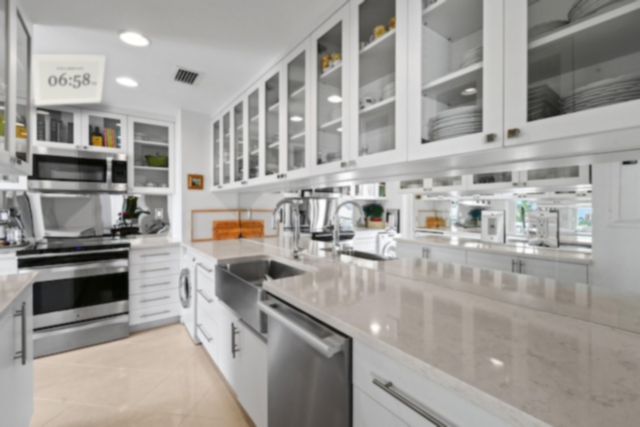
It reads 6h58
